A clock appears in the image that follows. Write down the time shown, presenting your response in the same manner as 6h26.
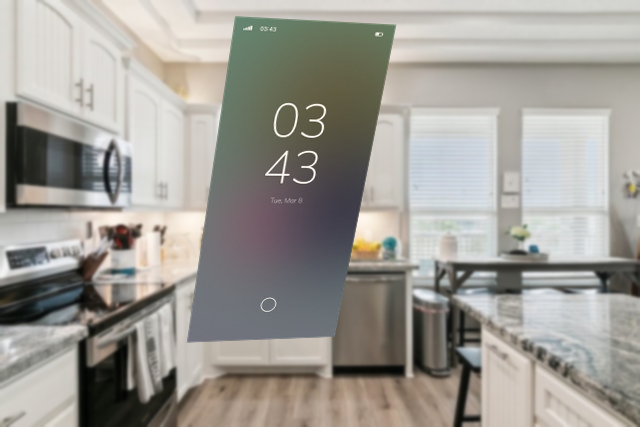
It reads 3h43
